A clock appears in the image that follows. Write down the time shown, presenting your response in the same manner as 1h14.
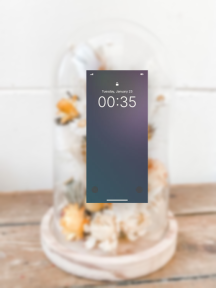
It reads 0h35
